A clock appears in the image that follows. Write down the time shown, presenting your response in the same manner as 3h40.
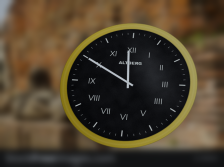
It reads 11h50
